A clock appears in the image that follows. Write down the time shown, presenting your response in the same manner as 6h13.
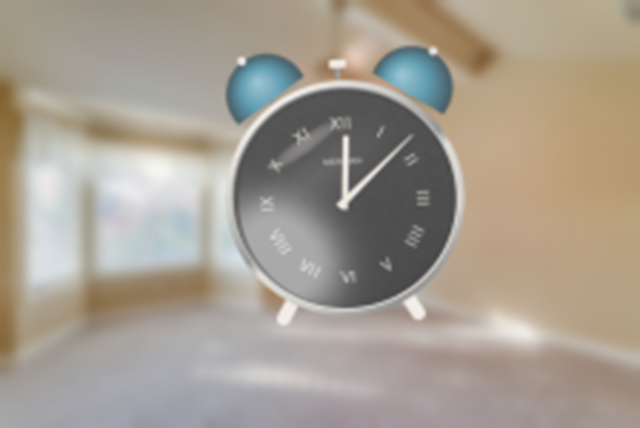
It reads 12h08
